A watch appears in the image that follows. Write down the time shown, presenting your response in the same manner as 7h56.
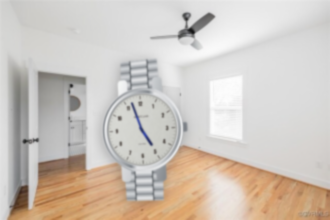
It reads 4h57
